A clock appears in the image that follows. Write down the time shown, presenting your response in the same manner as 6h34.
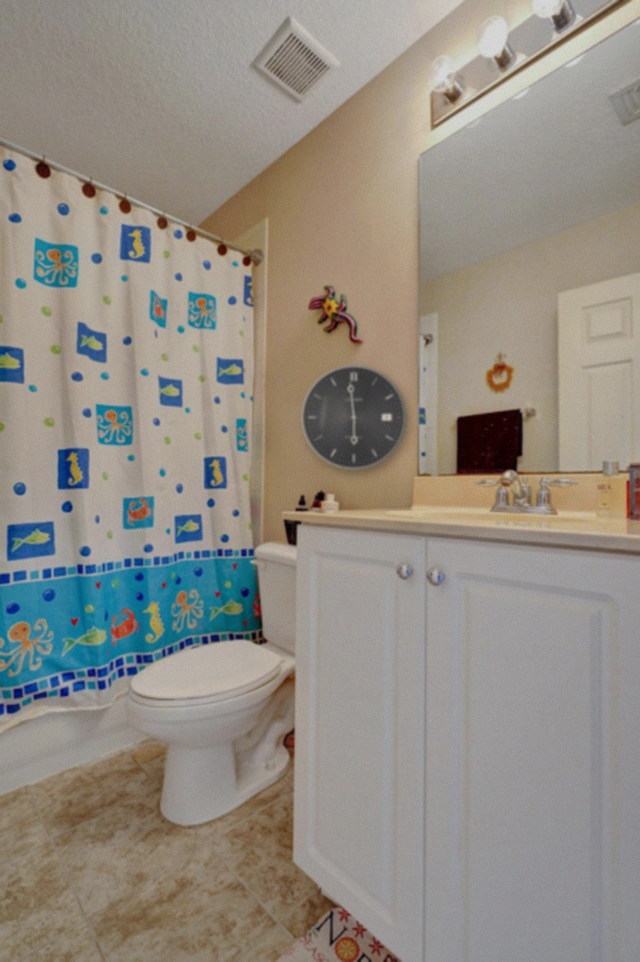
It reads 5h59
